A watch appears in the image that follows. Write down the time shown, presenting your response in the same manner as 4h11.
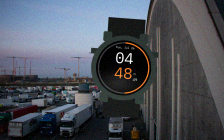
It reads 4h48
